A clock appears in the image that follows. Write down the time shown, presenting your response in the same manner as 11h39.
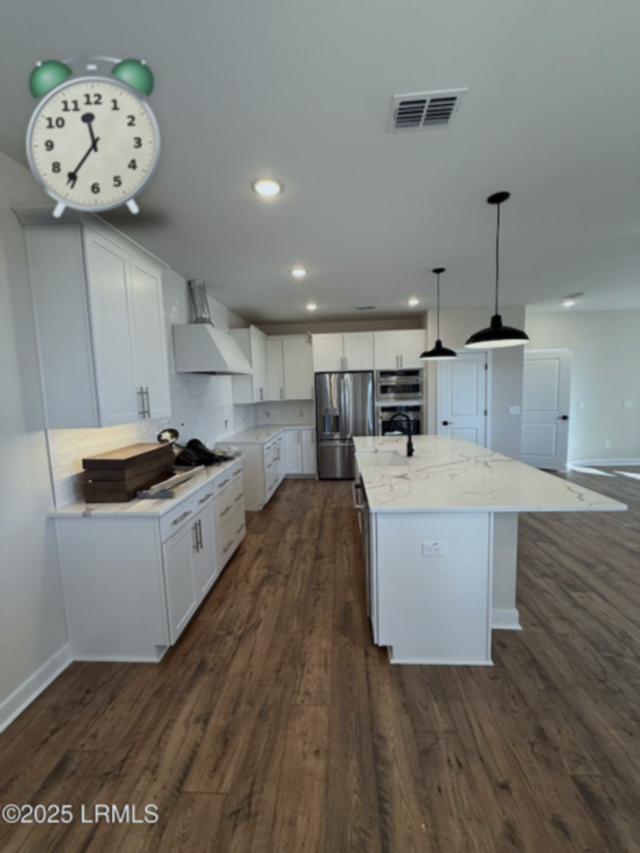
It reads 11h36
